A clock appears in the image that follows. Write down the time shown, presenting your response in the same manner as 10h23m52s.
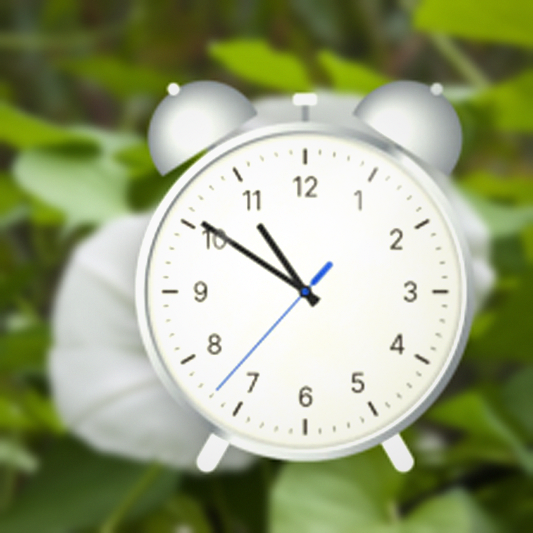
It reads 10h50m37s
